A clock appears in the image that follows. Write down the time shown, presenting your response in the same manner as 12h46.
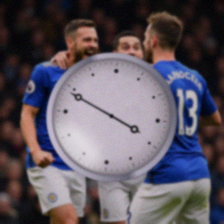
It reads 3h49
